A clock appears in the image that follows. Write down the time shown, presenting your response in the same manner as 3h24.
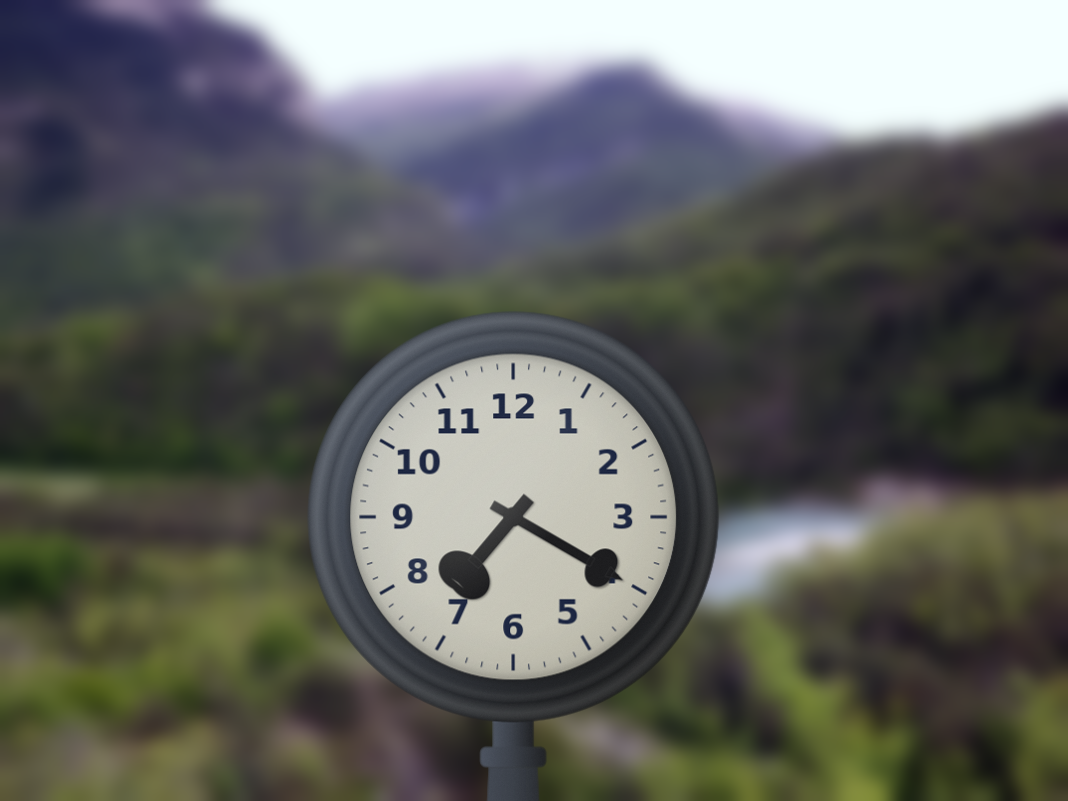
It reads 7h20
